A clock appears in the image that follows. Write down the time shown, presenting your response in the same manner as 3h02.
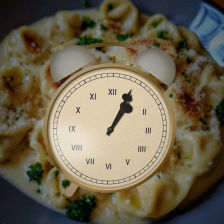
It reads 1h04
